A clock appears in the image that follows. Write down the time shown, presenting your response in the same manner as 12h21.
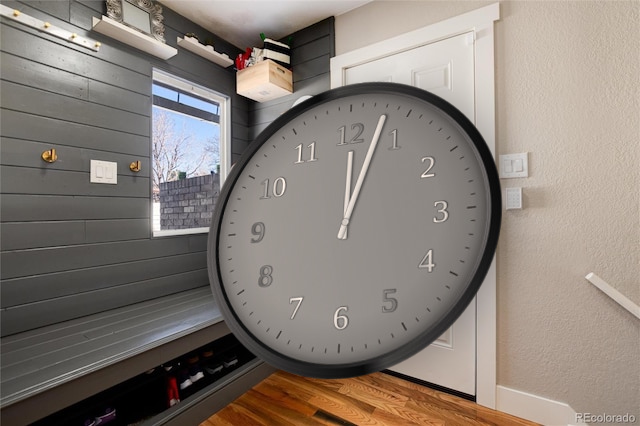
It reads 12h03
